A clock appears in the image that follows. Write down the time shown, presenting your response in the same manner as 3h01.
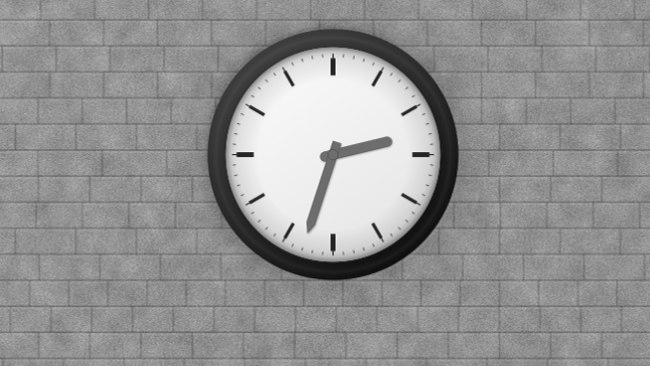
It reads 2h33
